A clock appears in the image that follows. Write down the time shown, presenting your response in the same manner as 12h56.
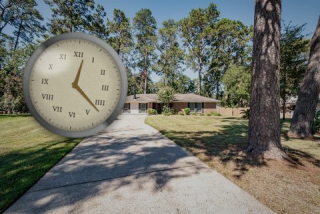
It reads 12h22
